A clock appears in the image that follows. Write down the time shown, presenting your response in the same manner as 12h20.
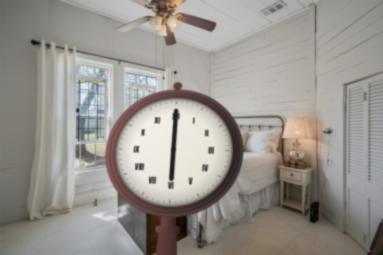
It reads 6h00
